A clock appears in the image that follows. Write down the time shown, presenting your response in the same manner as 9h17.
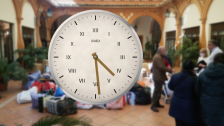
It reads 4h29
